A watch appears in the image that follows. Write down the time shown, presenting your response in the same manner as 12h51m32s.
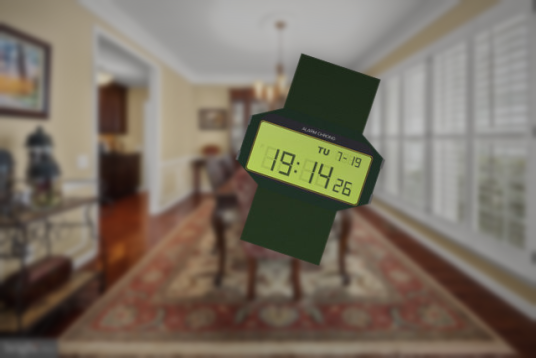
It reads 19h14m26s
